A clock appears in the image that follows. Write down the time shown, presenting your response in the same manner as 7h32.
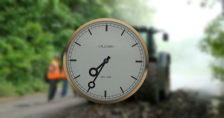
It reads 7h35
